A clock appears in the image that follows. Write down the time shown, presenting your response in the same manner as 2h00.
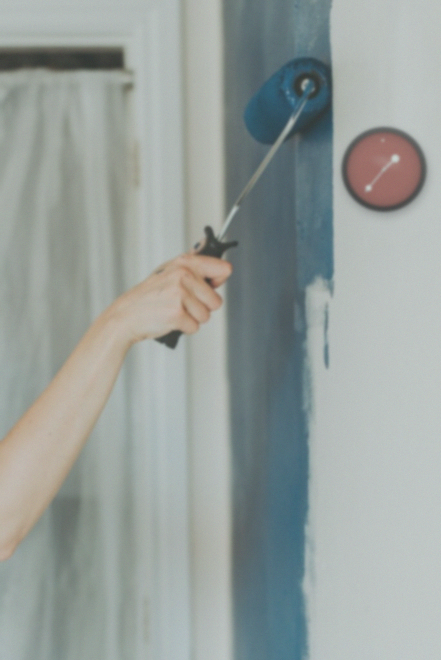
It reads 1h37
